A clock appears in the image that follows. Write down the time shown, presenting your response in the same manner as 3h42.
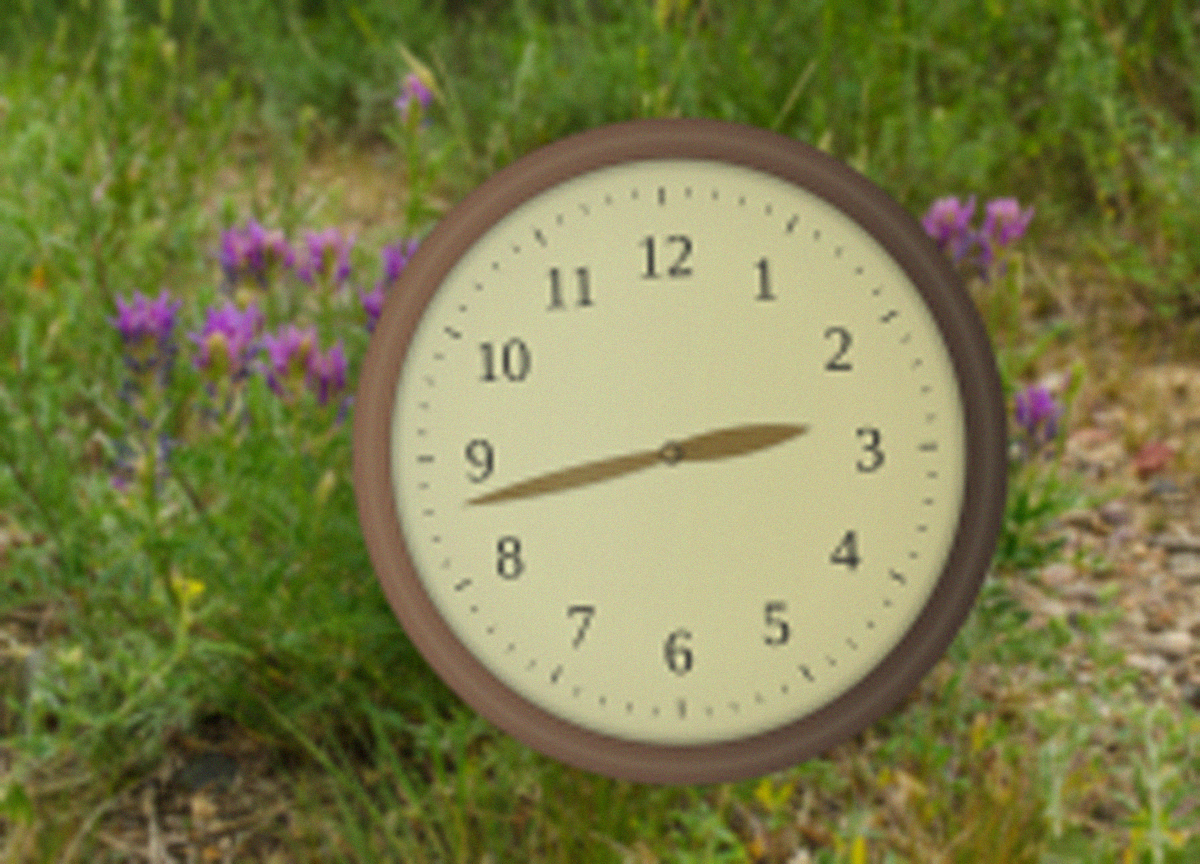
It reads 2h43
